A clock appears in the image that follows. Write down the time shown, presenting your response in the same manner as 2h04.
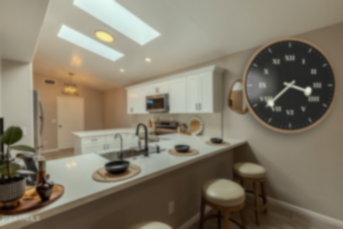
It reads 3h38
